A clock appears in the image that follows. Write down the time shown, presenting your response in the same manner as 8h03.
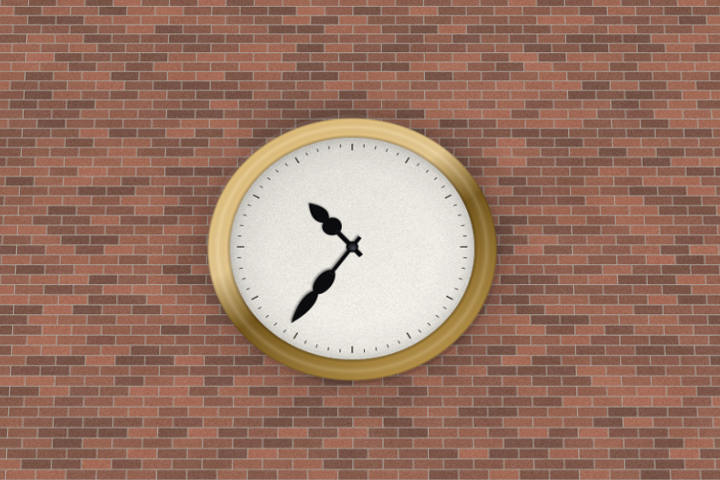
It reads 10h36
